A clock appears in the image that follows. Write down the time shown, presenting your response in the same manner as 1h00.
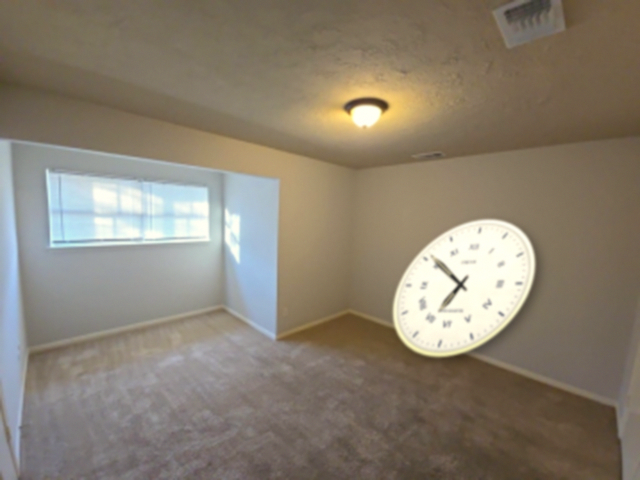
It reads 6h51
